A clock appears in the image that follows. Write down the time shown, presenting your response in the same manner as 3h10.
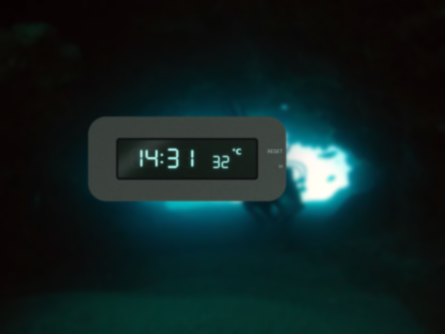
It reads 14h31
